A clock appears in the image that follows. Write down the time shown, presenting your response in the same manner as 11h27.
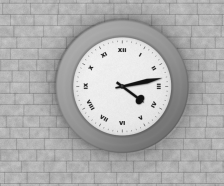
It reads 4h13
